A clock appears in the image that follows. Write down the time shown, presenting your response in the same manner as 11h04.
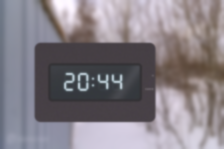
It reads 20h44
